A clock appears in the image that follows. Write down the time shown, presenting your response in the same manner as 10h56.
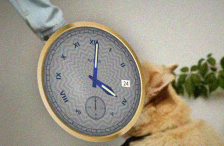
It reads 4h01
